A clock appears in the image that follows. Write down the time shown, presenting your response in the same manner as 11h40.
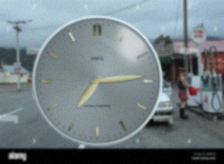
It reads 7h14
